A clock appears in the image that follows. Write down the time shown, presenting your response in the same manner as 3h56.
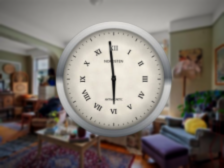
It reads 5h59
